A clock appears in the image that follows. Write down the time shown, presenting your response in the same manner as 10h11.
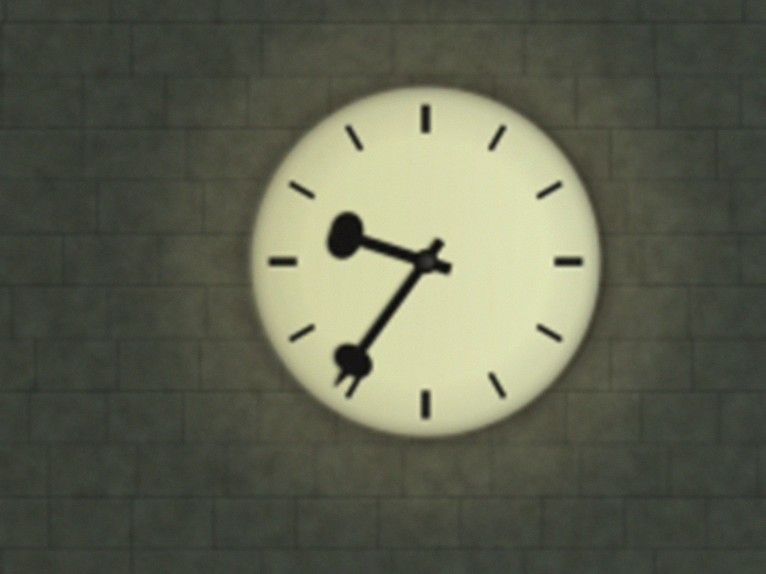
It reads 9h36
